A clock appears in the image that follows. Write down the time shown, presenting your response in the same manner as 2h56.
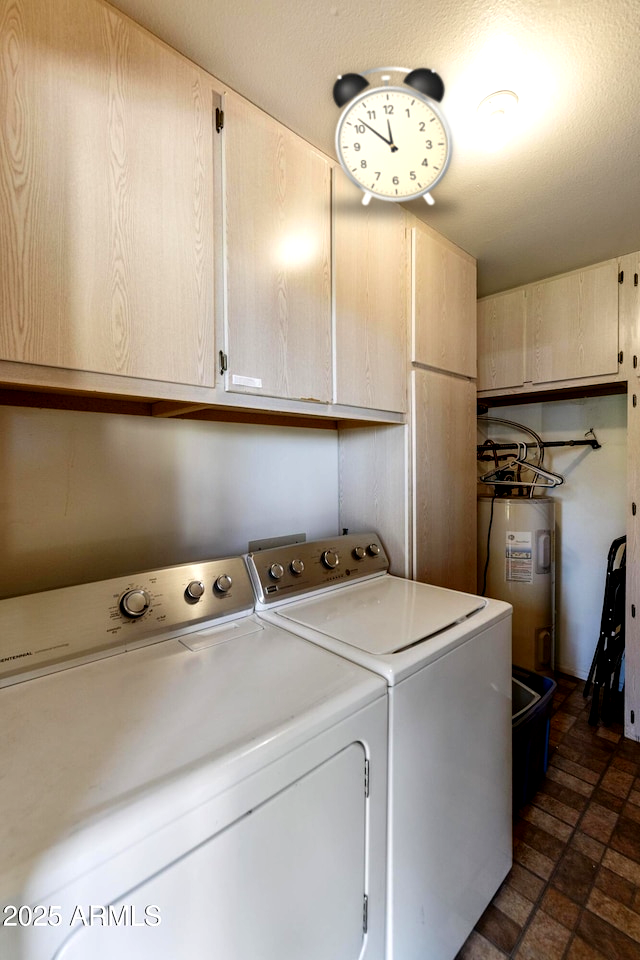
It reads 11h52
